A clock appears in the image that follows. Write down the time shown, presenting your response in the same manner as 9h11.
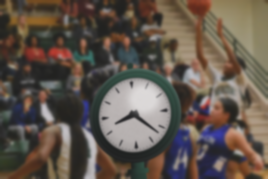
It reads 8h22
